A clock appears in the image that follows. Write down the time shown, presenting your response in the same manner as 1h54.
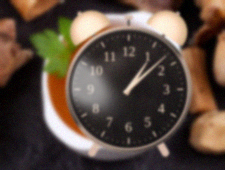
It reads 1h08
